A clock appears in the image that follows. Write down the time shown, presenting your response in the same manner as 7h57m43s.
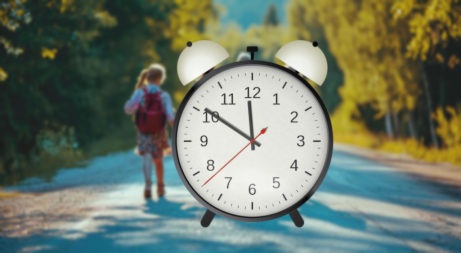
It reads 11h50m38s
